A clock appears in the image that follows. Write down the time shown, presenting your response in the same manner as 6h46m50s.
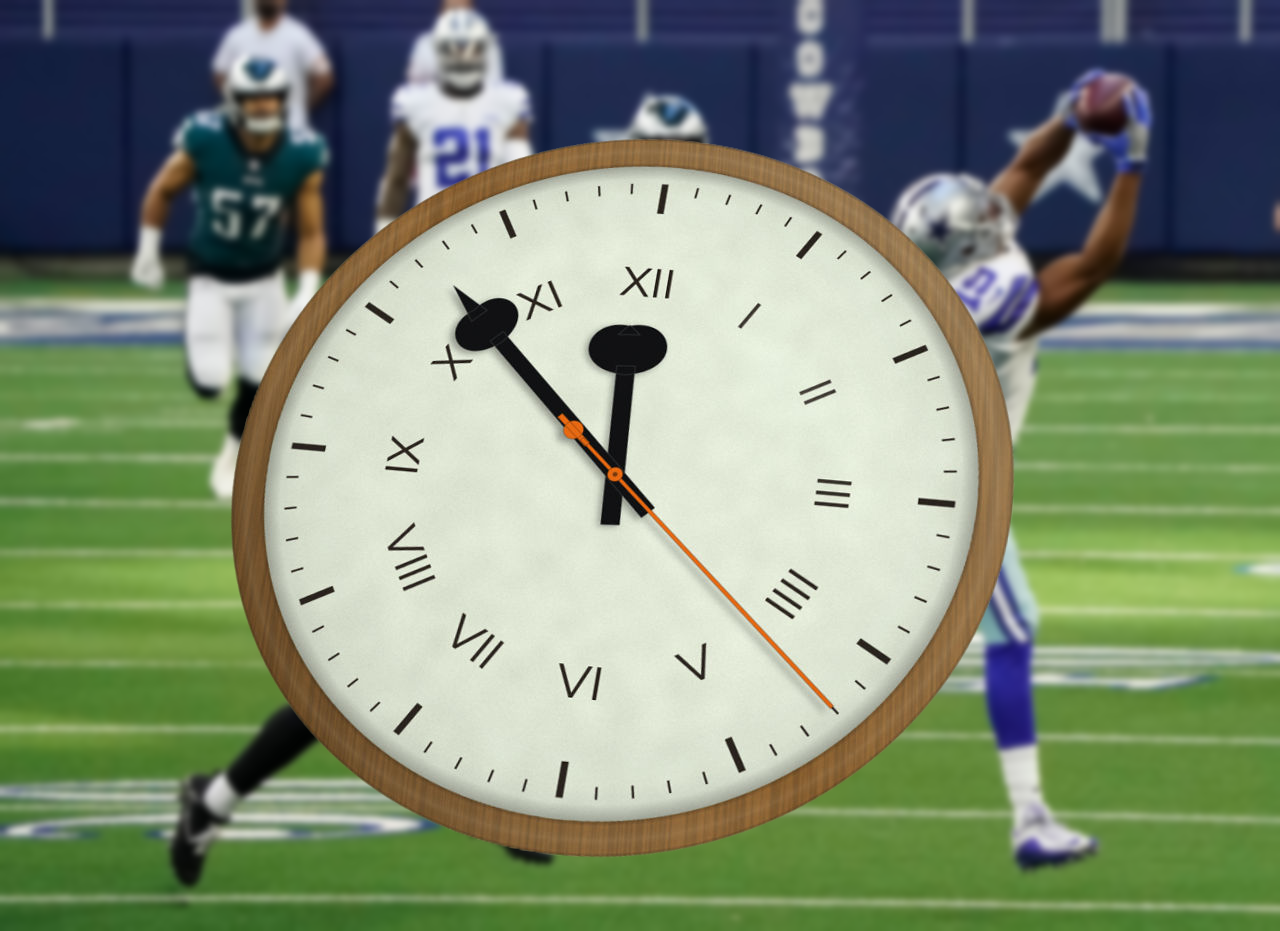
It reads 11h52m22s
